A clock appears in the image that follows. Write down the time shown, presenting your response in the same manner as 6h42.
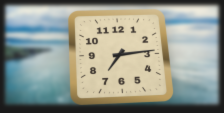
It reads 7h14
